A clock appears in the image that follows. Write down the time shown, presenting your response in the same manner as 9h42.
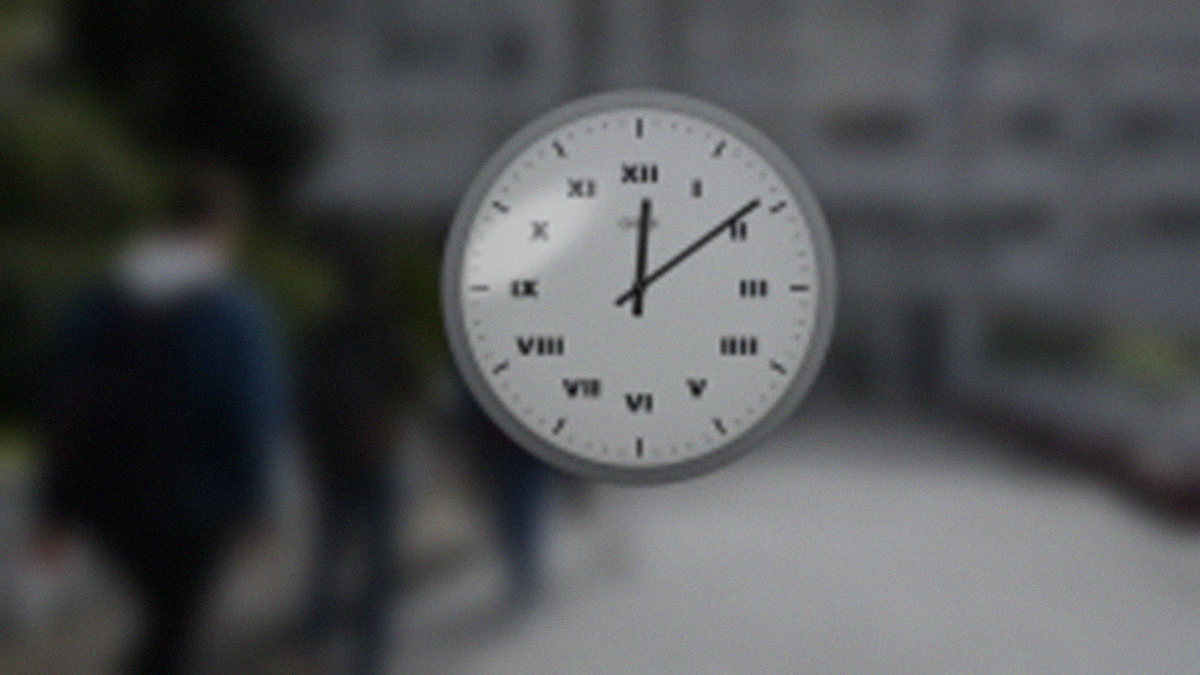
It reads 12h09
